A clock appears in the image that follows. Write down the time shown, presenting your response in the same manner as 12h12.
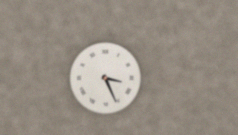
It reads 3h26
